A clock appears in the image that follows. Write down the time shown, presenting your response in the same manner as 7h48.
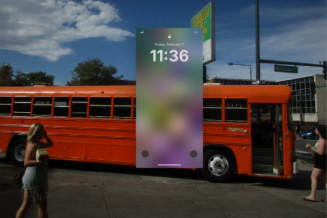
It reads 11h36
